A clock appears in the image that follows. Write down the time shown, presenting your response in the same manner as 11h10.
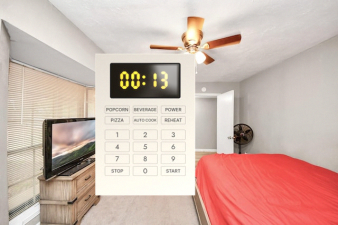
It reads 0h13
